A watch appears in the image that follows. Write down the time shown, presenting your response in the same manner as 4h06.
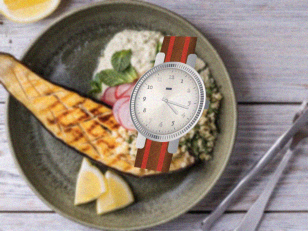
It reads 4h17
